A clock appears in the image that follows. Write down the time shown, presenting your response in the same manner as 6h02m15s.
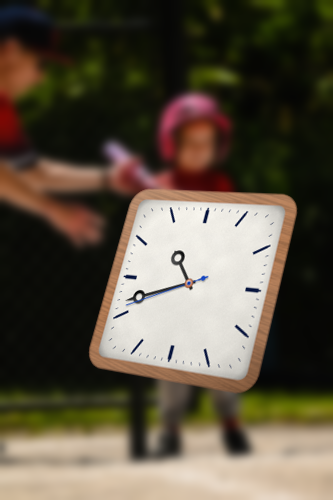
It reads 10h41m41s
